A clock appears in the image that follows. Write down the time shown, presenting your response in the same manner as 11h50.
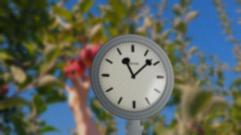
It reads 11h08
